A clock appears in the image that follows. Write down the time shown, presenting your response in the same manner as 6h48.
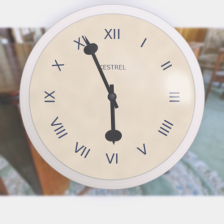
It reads 5h56
